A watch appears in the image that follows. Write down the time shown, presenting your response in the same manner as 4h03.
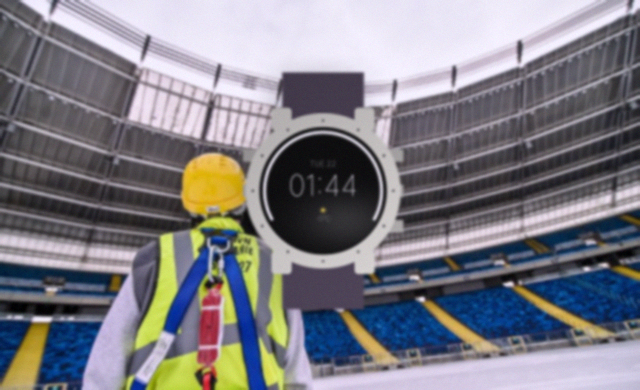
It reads 1h44
